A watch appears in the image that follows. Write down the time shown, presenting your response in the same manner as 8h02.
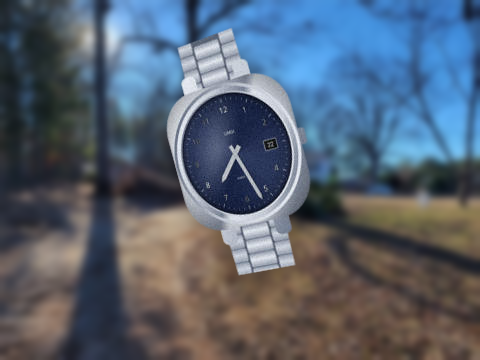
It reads 7h27
